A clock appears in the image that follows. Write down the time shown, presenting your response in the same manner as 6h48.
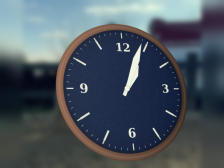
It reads 1h04
